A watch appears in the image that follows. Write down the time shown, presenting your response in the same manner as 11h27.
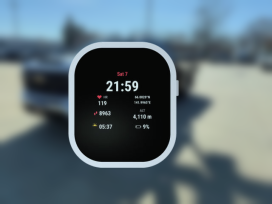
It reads 21h59
